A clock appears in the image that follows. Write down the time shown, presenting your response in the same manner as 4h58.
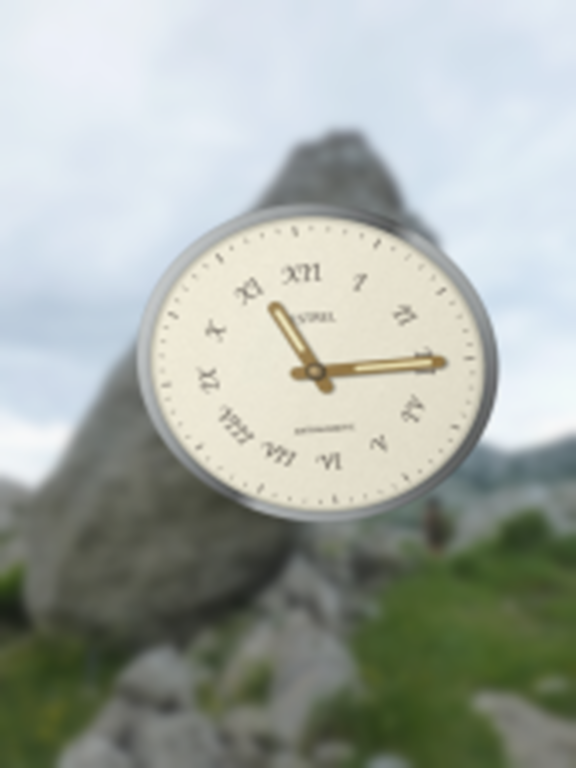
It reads 11h15
